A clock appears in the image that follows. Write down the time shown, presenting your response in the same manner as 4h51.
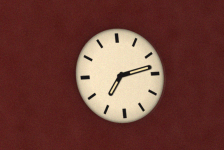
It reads 7h13
